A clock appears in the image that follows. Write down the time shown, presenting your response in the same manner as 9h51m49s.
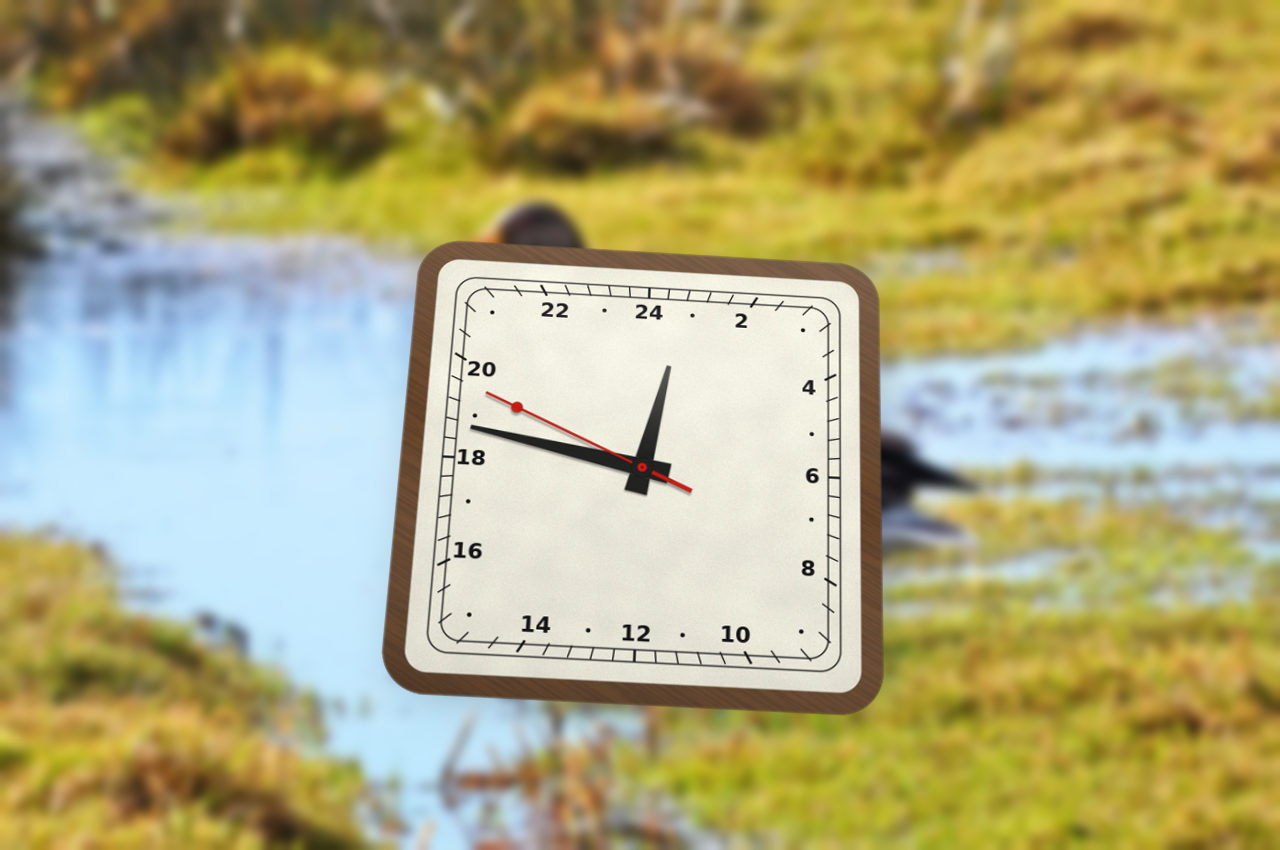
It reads 0h46m49s
